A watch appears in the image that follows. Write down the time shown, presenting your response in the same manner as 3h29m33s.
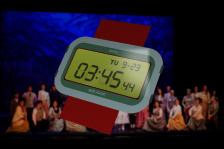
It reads 3h45m44s
